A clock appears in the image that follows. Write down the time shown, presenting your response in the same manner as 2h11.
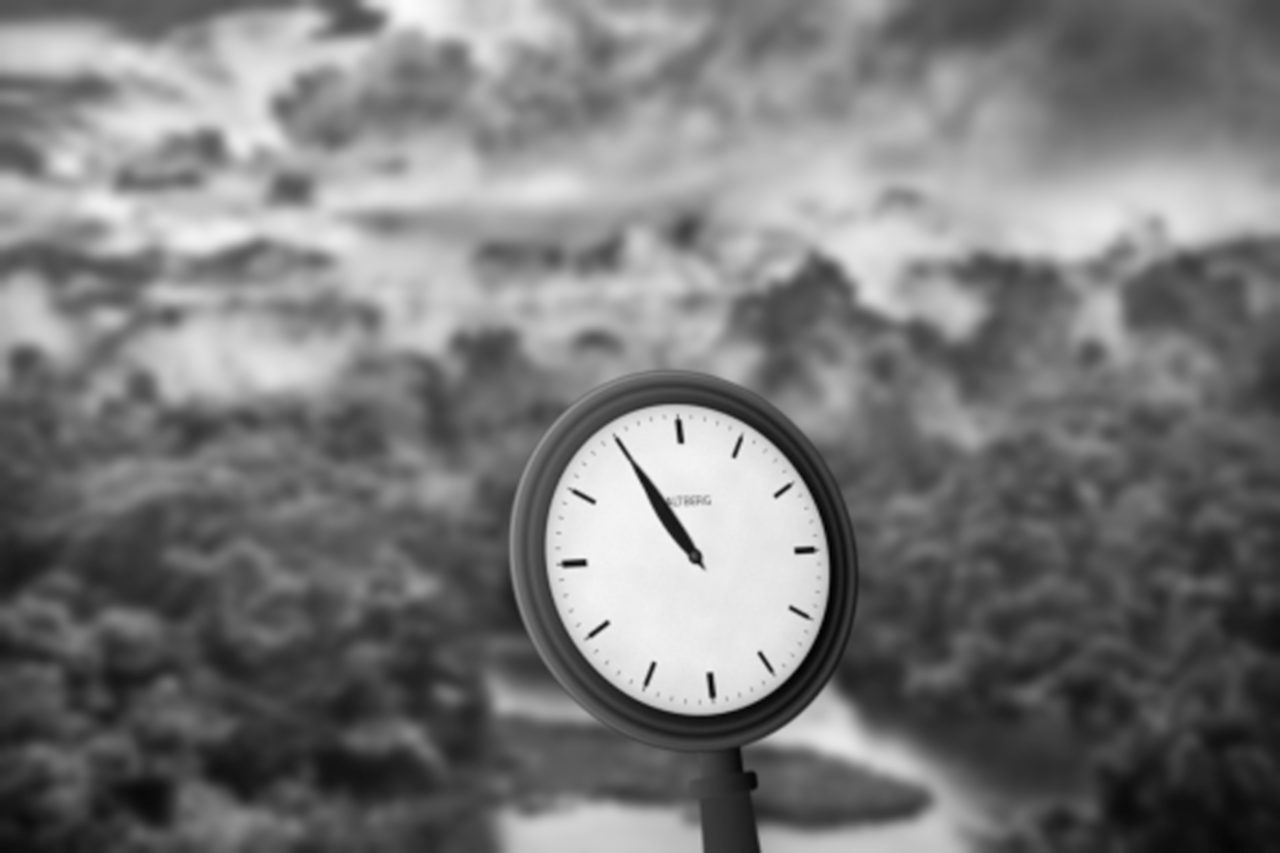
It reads 10h55
